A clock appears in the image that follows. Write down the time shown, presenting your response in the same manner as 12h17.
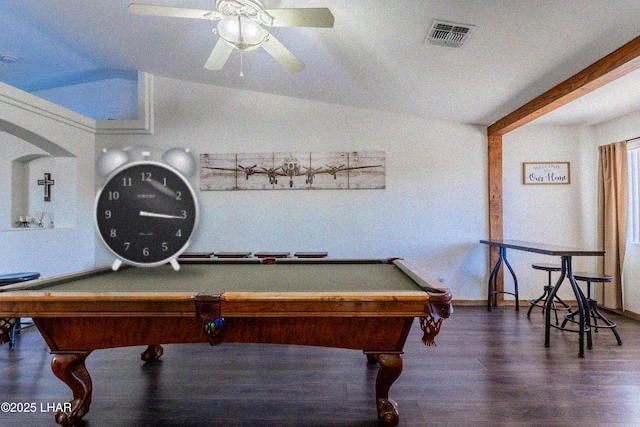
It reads 3h16
